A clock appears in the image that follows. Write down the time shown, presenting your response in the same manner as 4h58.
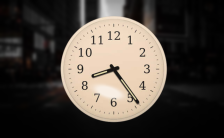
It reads 8h24
